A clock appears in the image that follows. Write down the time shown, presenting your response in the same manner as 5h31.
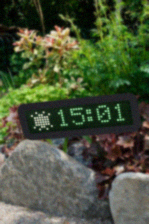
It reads 15h01
